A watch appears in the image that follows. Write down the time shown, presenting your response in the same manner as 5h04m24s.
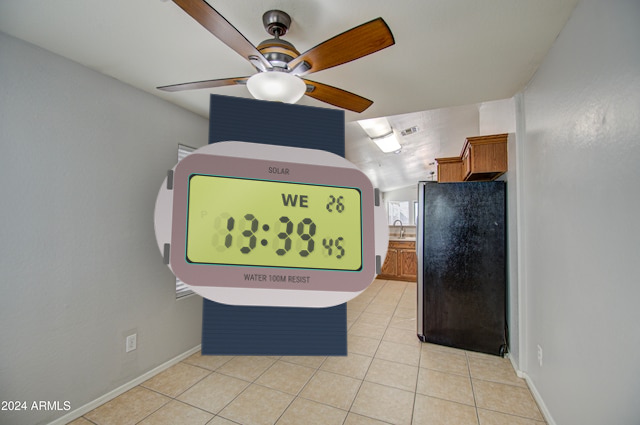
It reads 13h39m45s
